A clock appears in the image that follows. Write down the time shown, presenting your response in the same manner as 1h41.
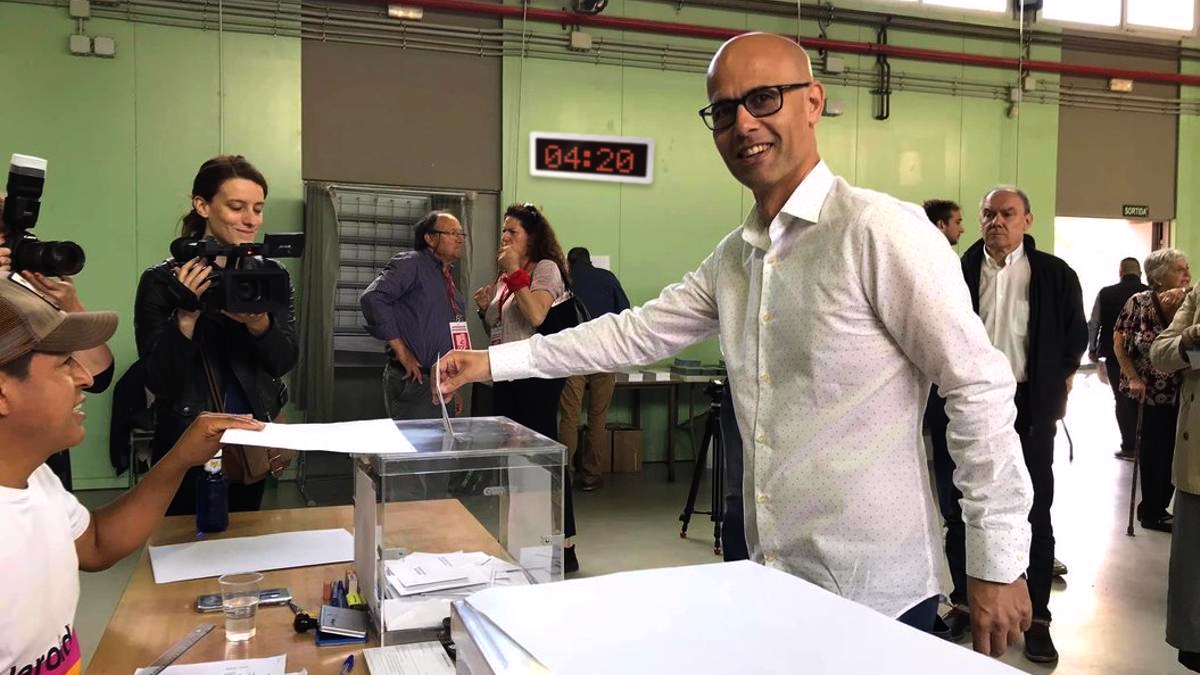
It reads 4h20
